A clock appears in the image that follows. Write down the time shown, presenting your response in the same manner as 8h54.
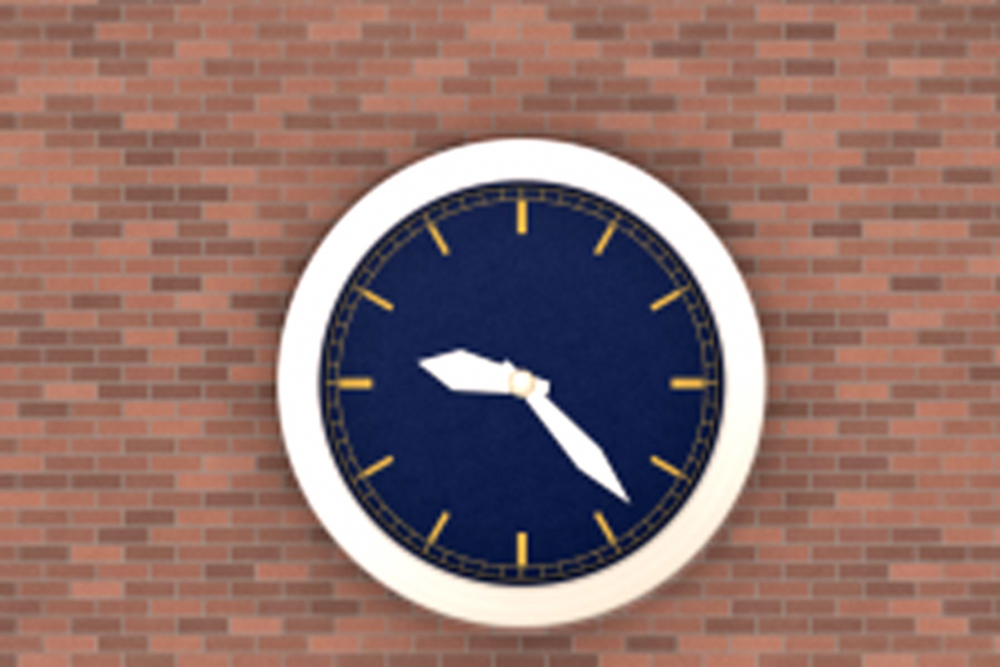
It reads 9h23
